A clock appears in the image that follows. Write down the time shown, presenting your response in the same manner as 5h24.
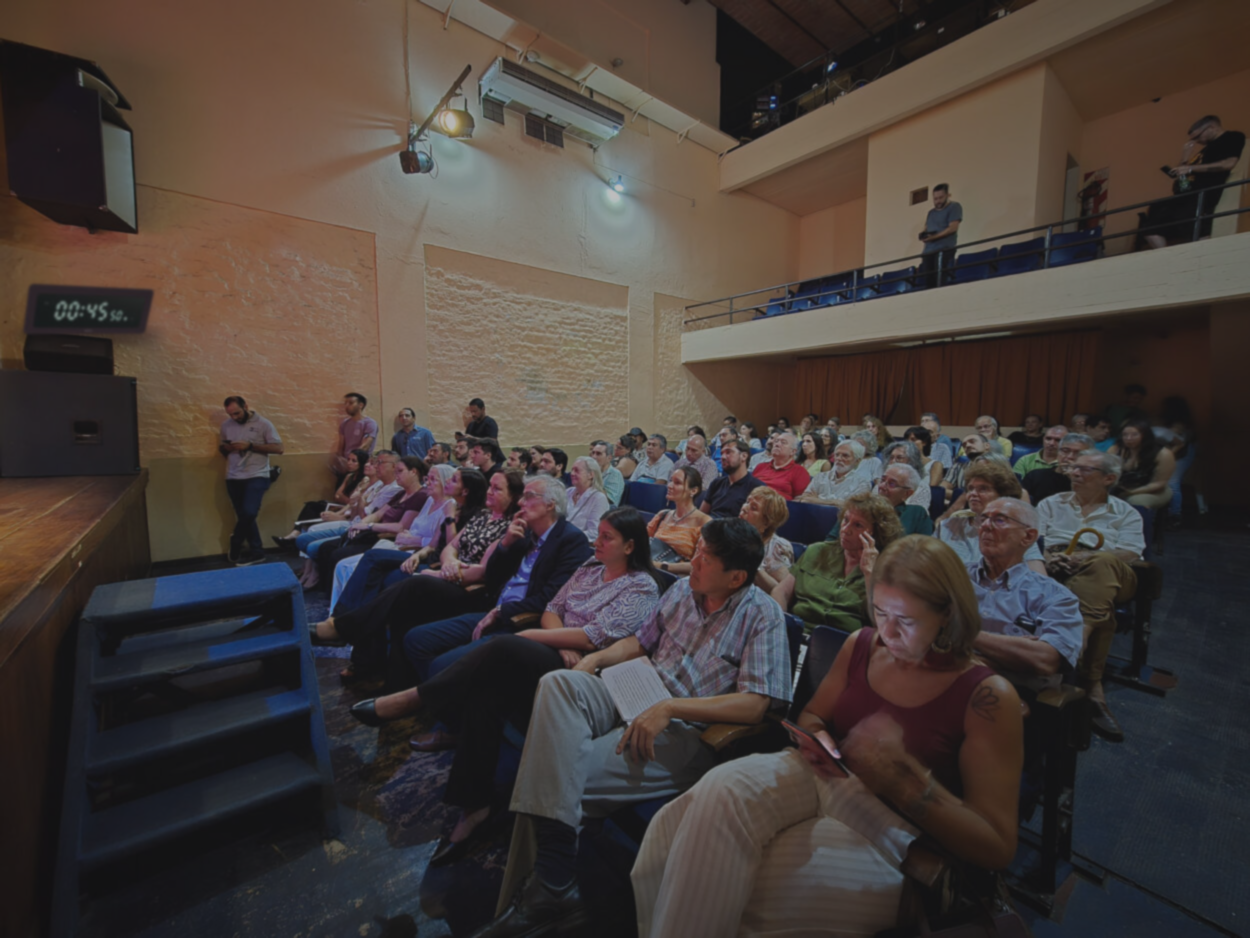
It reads 0h45
